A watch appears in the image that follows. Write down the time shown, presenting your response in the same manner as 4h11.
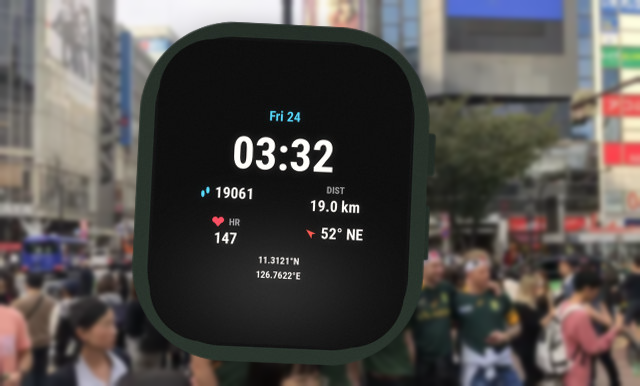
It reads 3h32
